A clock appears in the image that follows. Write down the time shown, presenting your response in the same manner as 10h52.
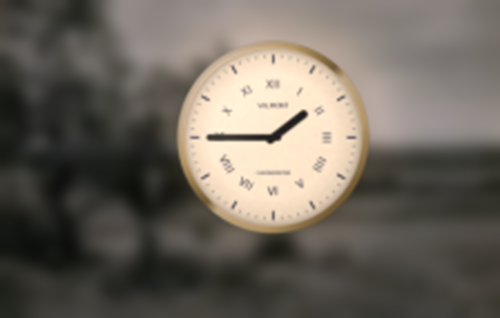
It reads 1h45
